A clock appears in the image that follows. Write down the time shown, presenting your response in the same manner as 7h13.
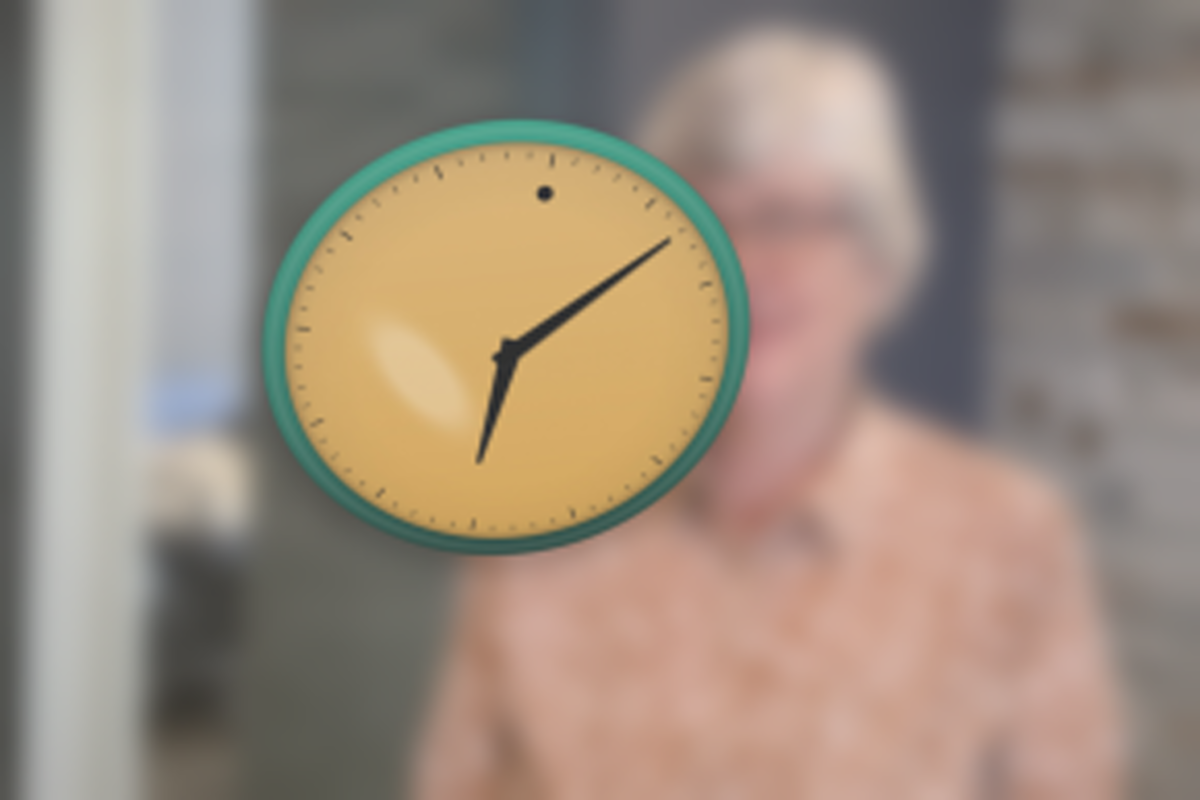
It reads 6h07
